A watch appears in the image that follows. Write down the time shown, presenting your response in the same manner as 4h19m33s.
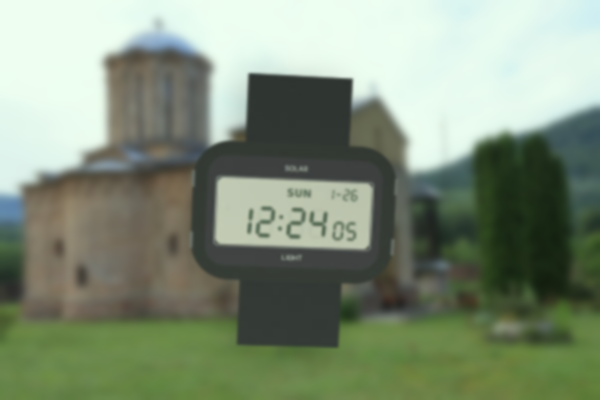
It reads 12h24m05s
